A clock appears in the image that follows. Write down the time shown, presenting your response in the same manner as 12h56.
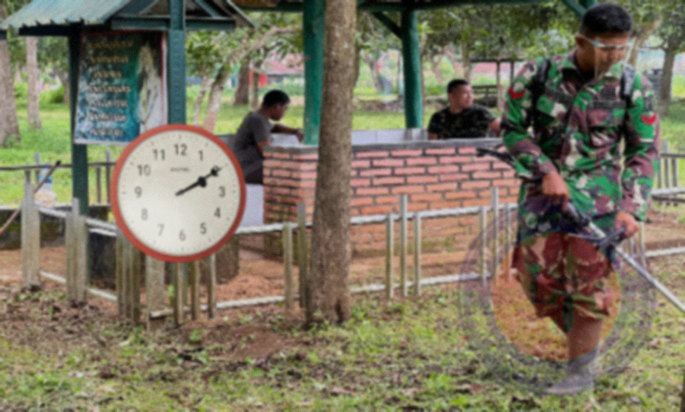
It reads 2h10
